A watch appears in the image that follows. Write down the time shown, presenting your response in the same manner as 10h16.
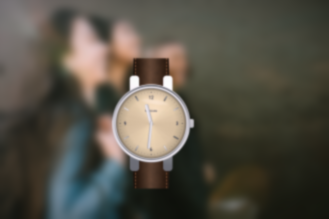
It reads 11h31
